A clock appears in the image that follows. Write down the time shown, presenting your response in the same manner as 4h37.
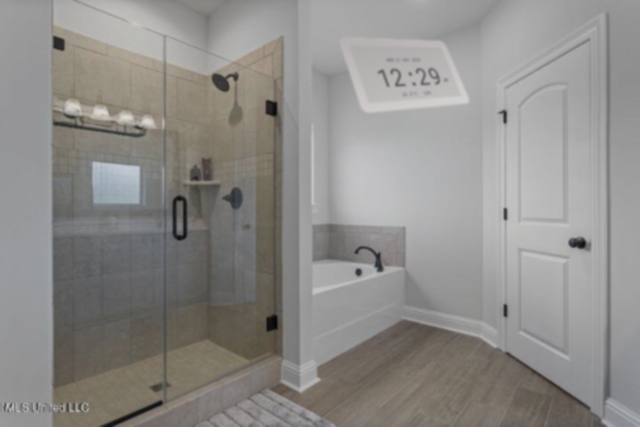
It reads 12h29
